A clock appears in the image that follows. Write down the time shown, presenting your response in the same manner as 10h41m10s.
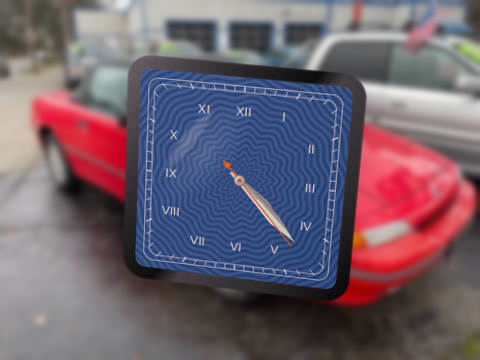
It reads 4h22m23s
